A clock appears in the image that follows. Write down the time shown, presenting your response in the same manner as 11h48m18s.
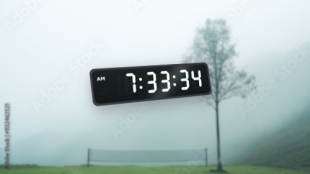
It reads 7h33m34s
